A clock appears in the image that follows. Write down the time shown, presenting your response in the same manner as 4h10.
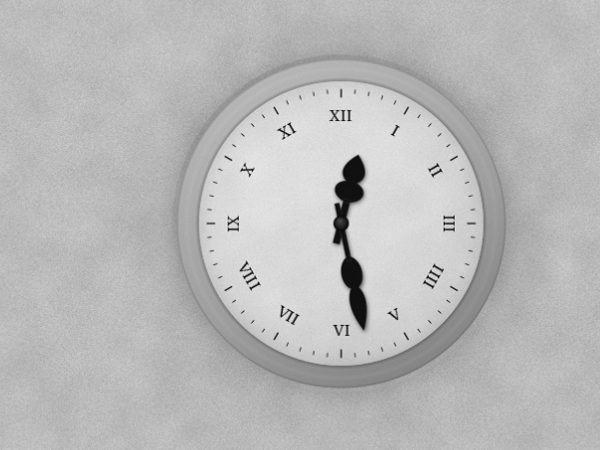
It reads 12h28
